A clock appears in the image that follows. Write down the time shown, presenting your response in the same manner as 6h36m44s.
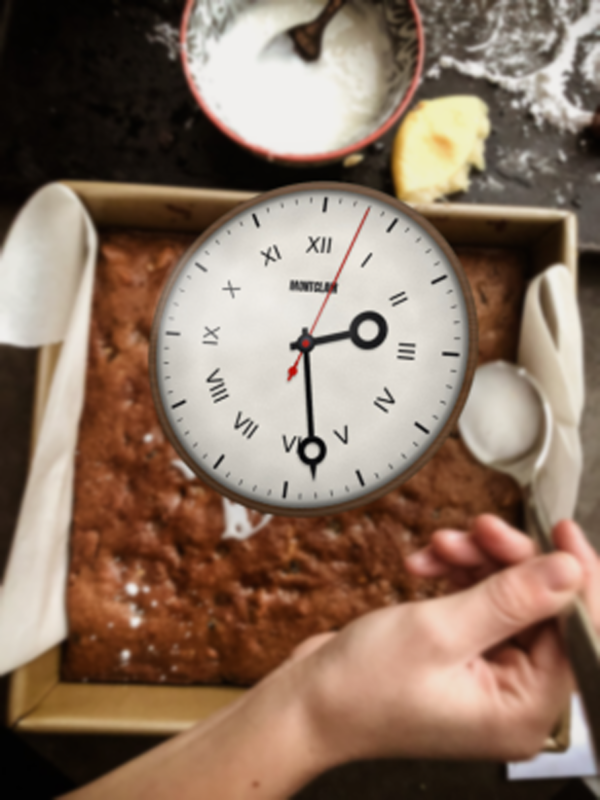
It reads 2h28m03s
